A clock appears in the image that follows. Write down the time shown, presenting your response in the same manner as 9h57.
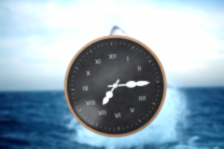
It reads 7h15
